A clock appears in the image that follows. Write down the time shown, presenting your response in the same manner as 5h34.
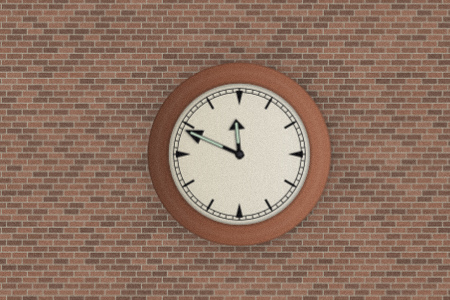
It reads 11h49
